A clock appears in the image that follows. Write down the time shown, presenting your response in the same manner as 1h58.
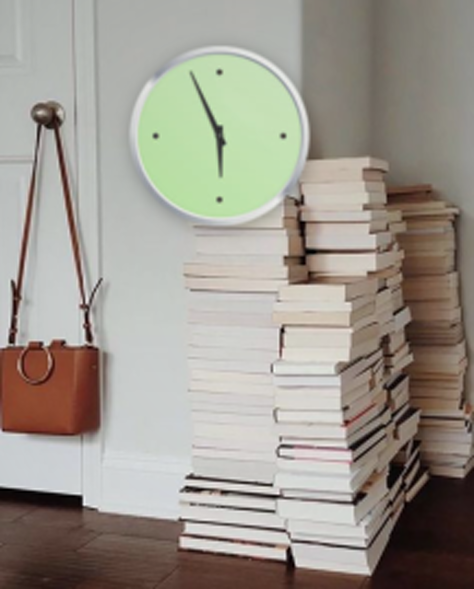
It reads 5h56
